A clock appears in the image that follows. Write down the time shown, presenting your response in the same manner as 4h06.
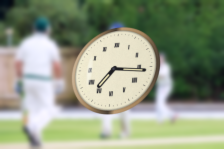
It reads 7h16
